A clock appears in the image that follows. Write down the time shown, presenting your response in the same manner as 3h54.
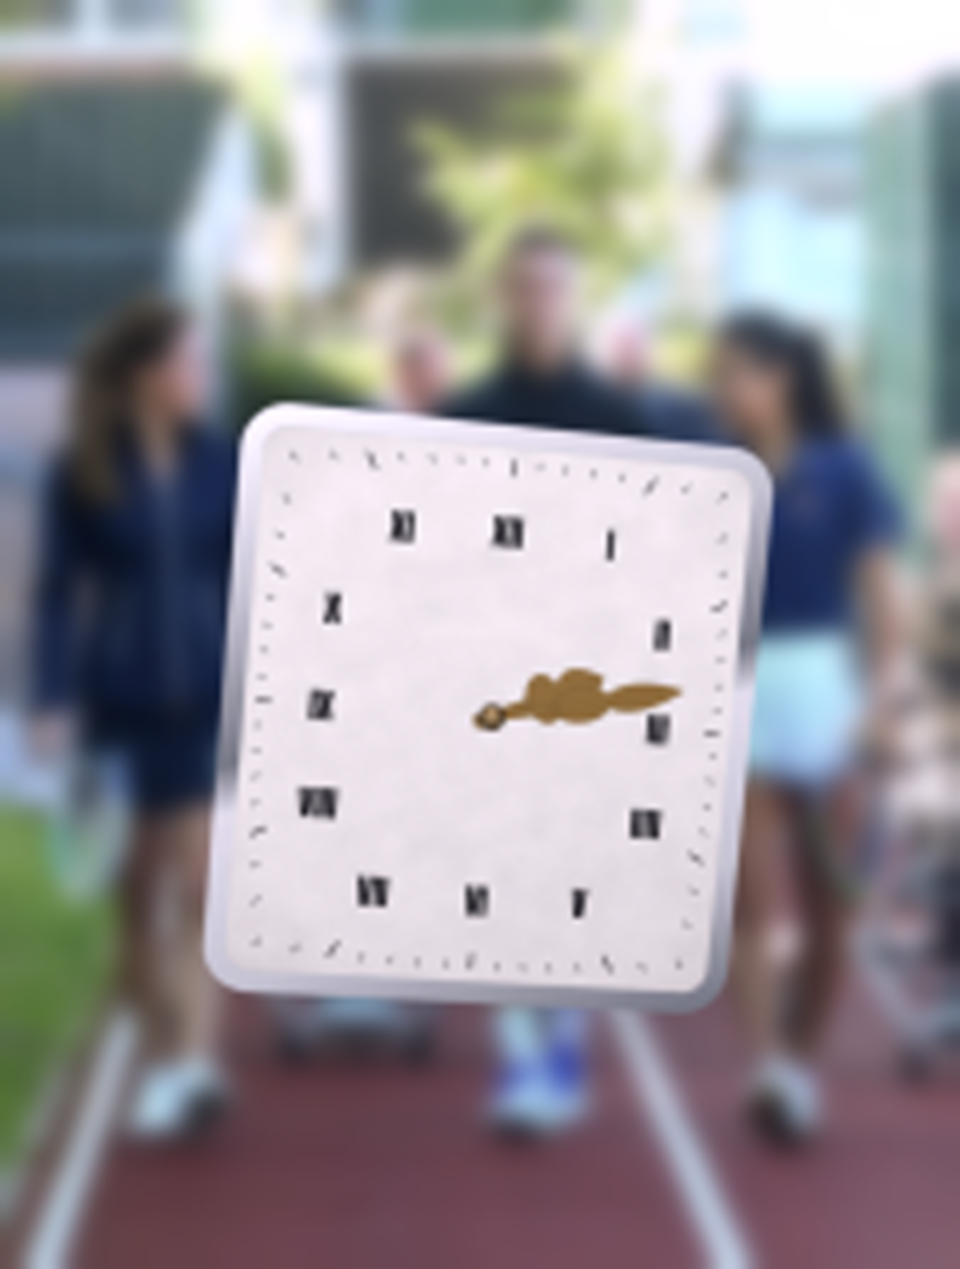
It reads 2h13
